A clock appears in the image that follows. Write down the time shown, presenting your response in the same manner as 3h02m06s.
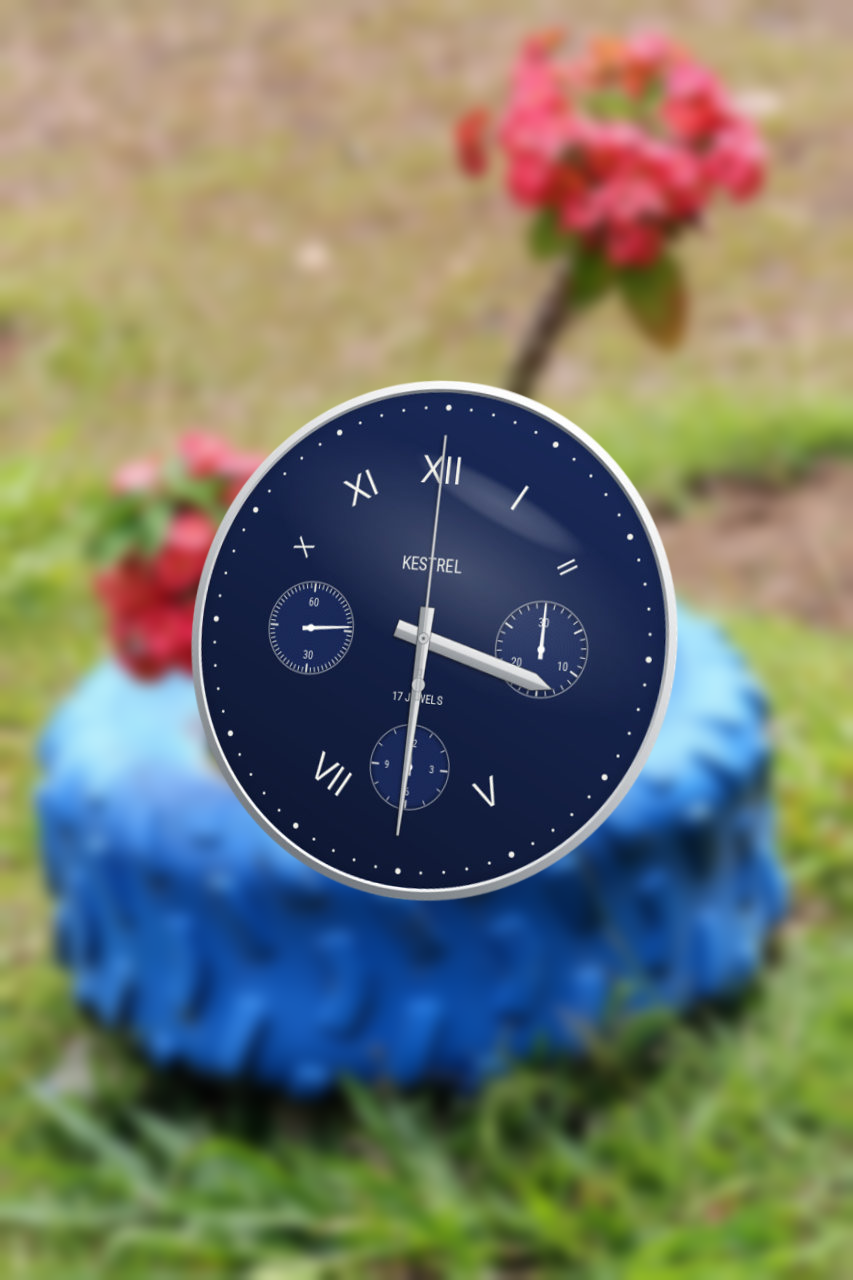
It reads 3h30m14s
